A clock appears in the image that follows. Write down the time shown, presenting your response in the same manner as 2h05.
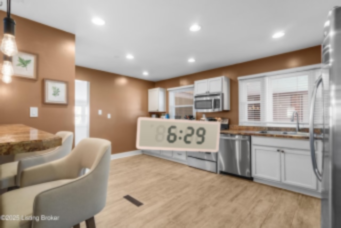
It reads 6h29
